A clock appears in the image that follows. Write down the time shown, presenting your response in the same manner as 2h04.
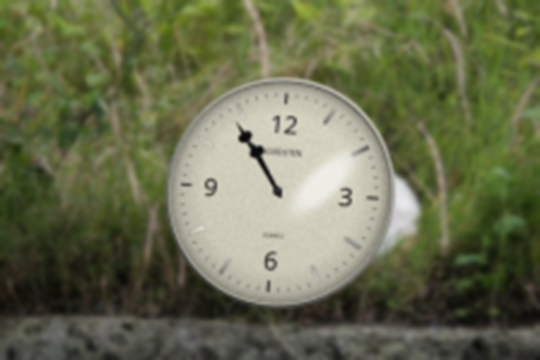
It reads 10h54
